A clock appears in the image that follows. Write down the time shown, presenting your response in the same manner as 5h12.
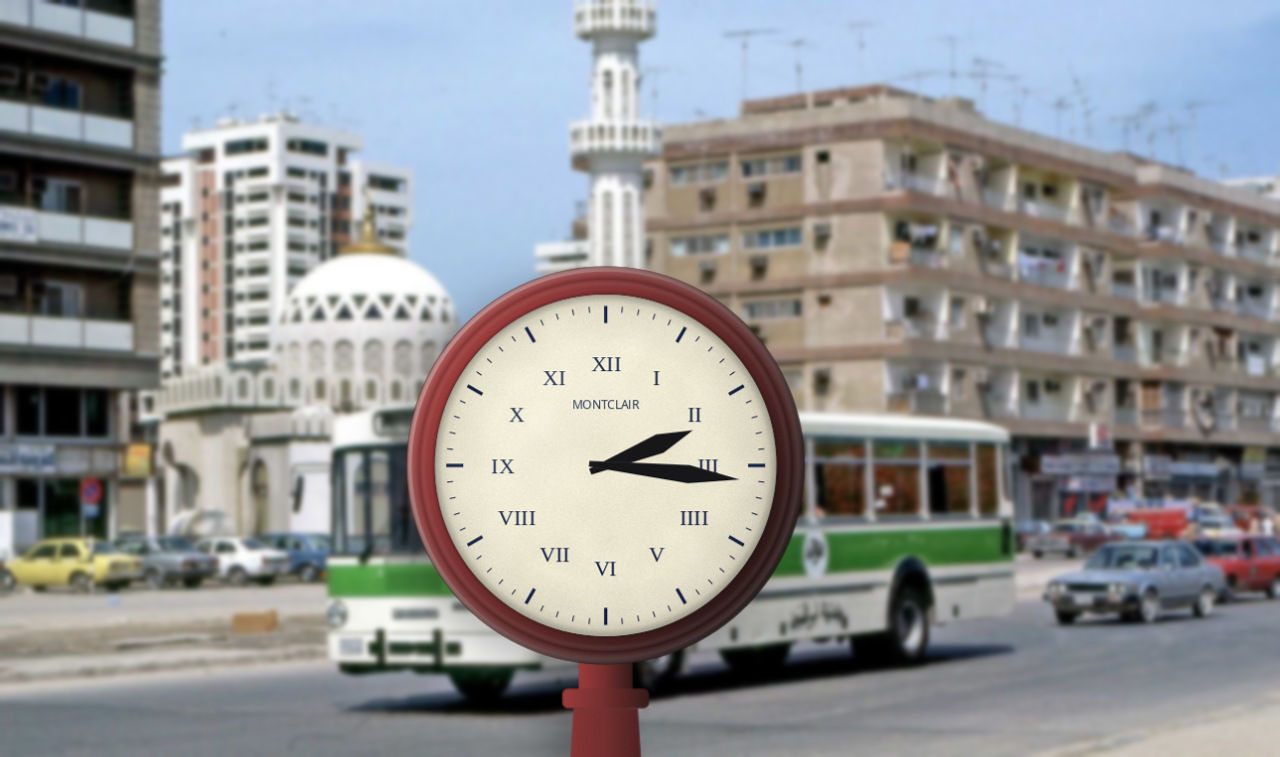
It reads 2h16
